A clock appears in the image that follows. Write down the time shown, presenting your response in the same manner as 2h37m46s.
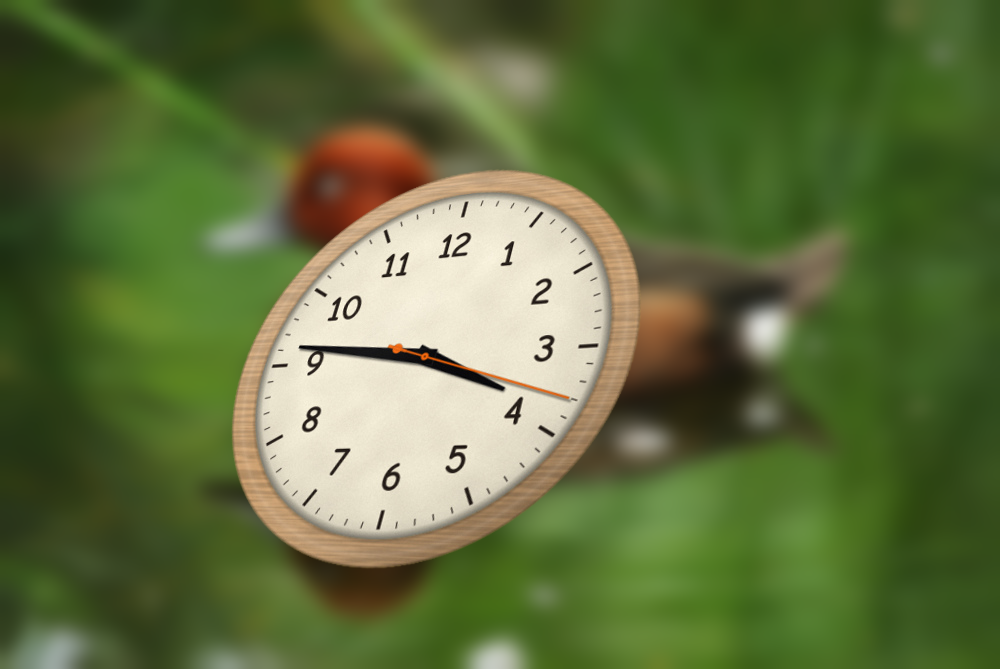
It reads 3h46m18s
